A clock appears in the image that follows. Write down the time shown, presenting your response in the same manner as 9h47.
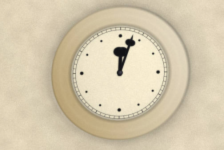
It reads 12h03
